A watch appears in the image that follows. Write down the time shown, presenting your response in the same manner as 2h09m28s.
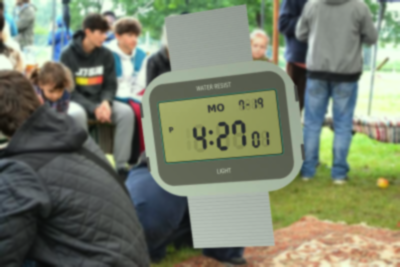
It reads 4h27m01s
